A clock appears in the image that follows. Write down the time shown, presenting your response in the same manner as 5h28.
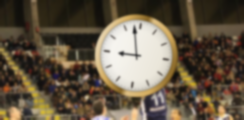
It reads 8h58
